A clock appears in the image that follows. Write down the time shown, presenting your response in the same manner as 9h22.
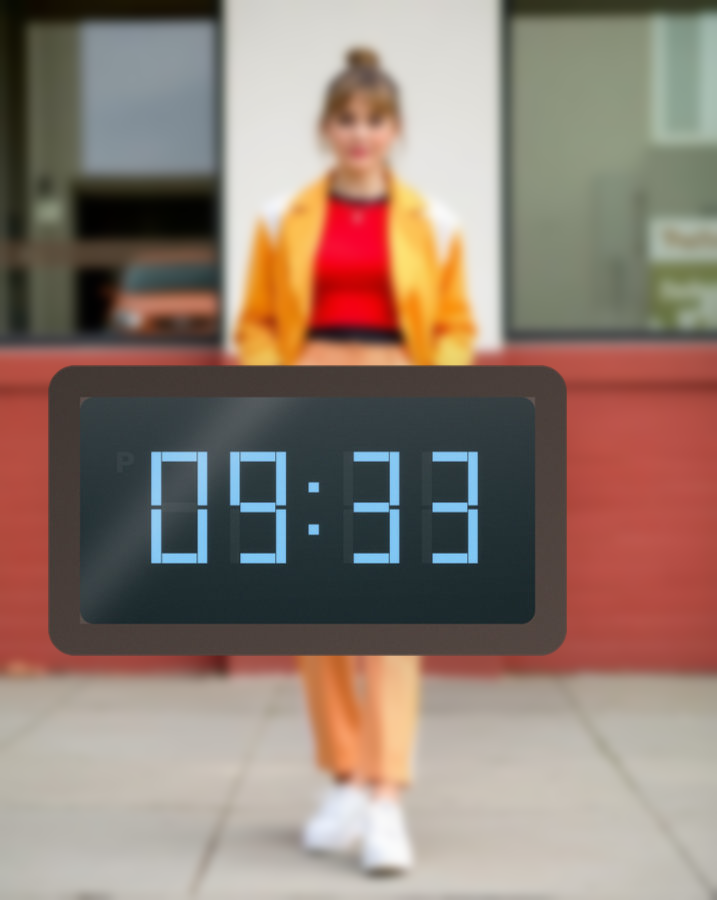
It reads 9h33
